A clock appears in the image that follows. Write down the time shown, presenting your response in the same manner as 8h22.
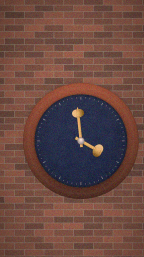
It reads 3h59
